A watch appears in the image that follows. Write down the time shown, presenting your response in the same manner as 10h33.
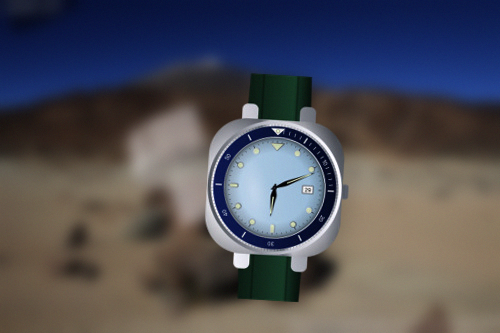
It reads 6h11
